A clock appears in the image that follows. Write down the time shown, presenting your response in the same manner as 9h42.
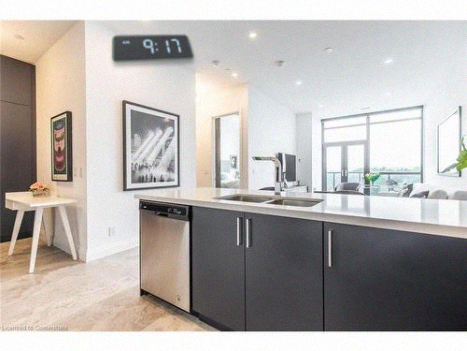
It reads 9h17
